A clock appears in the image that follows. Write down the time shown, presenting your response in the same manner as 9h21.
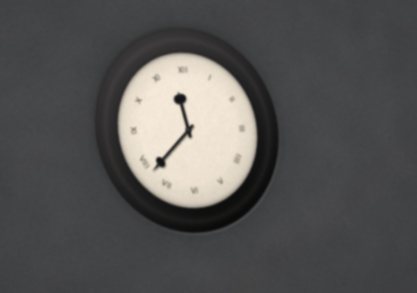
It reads 11h38
